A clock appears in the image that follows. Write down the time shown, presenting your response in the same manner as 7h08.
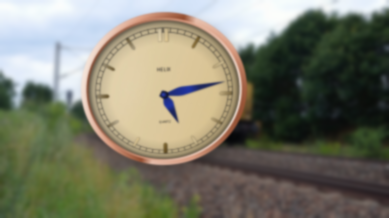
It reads 5h13
